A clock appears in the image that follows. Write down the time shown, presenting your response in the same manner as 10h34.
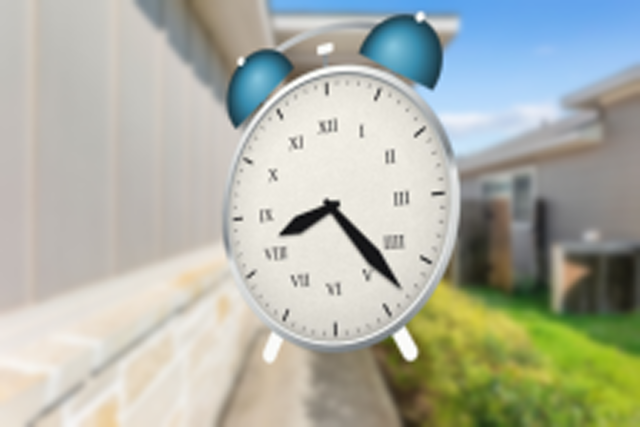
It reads 8h23
